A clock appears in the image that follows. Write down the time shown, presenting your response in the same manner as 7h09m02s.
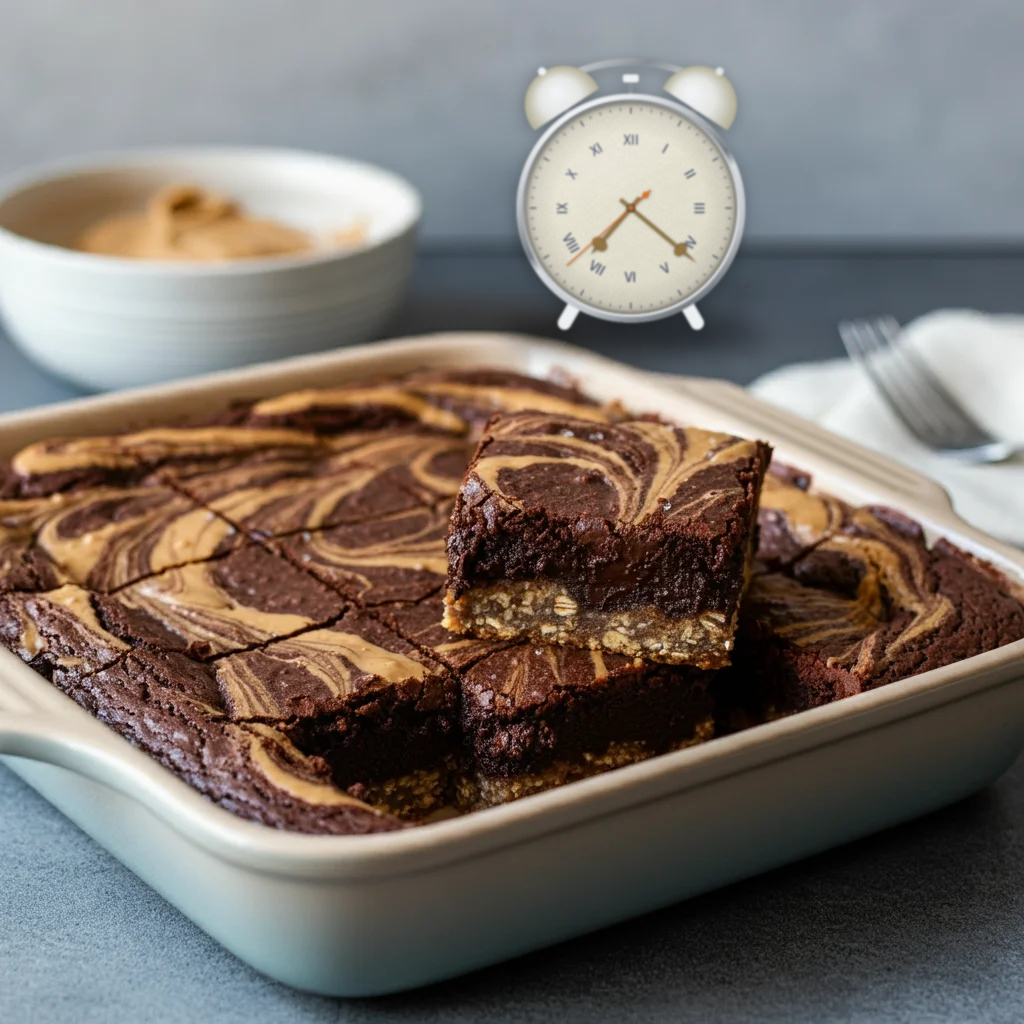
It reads 7h21m38s
